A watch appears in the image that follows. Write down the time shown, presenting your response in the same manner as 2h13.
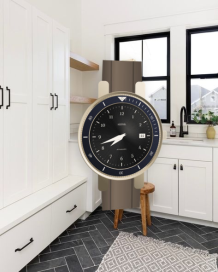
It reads 7h42
